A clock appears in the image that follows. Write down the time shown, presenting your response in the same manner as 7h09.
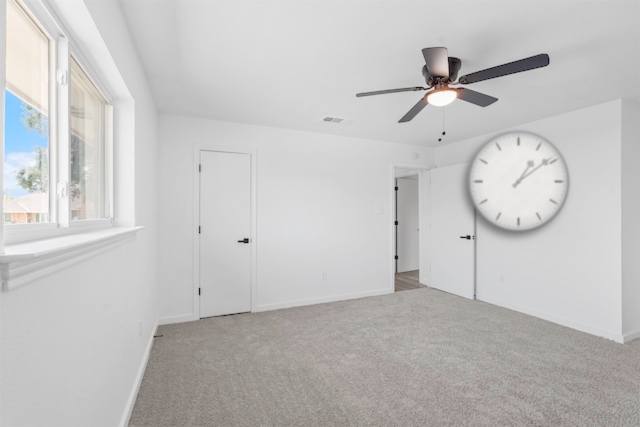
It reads 1h09
